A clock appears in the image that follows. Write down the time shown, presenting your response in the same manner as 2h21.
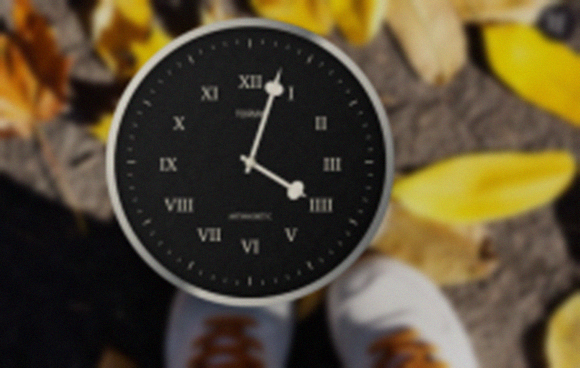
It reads 4h03
